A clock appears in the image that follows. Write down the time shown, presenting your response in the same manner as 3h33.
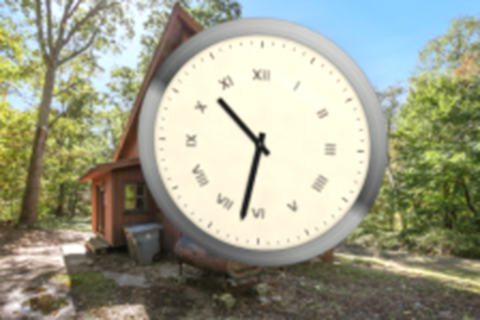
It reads 10h32
